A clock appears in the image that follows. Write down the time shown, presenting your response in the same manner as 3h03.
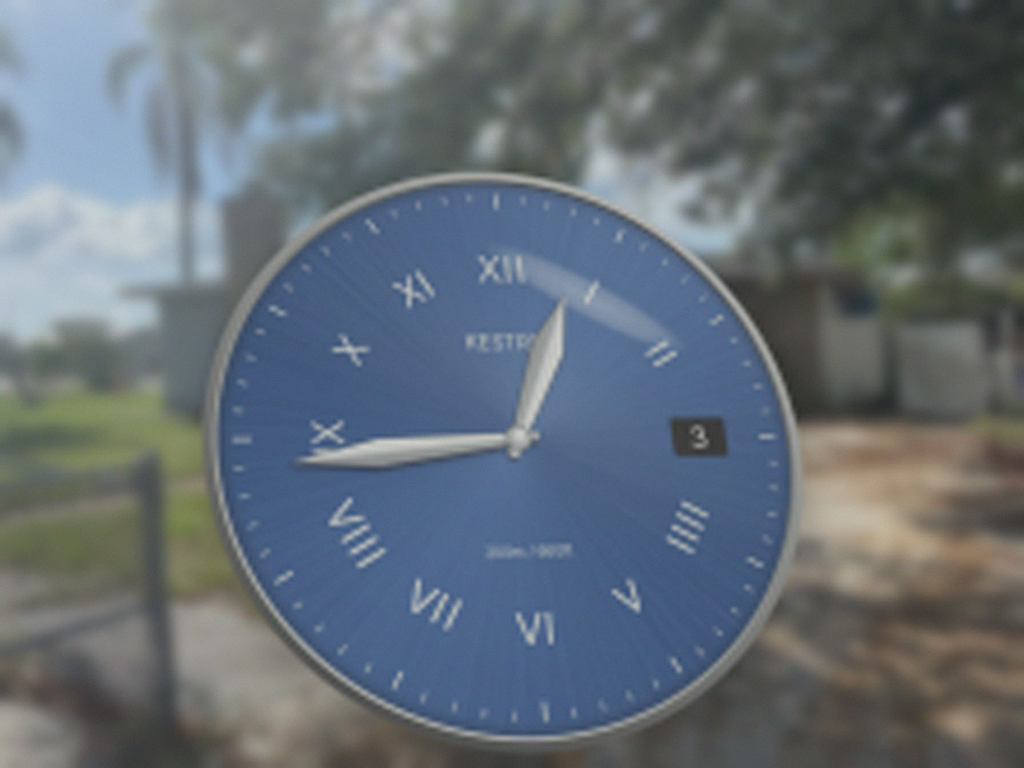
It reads 12h44
